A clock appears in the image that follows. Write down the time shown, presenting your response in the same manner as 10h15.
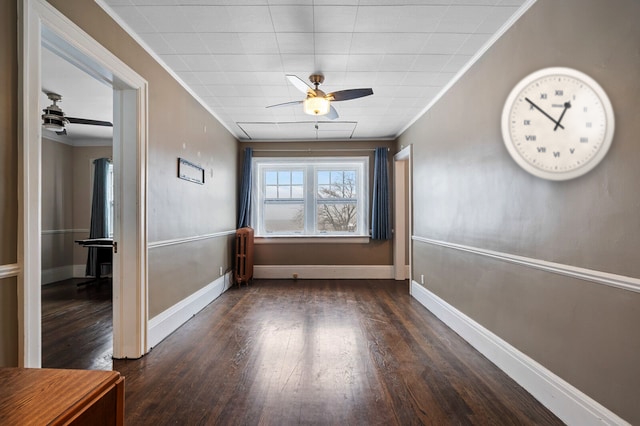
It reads 12h51
